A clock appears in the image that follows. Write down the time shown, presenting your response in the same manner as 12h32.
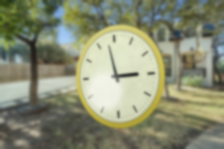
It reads 2h58
